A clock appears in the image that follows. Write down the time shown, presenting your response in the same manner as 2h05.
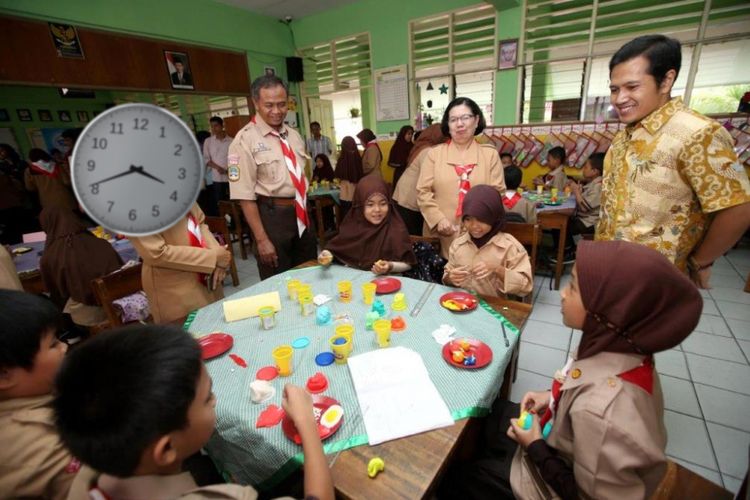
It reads 3h41
